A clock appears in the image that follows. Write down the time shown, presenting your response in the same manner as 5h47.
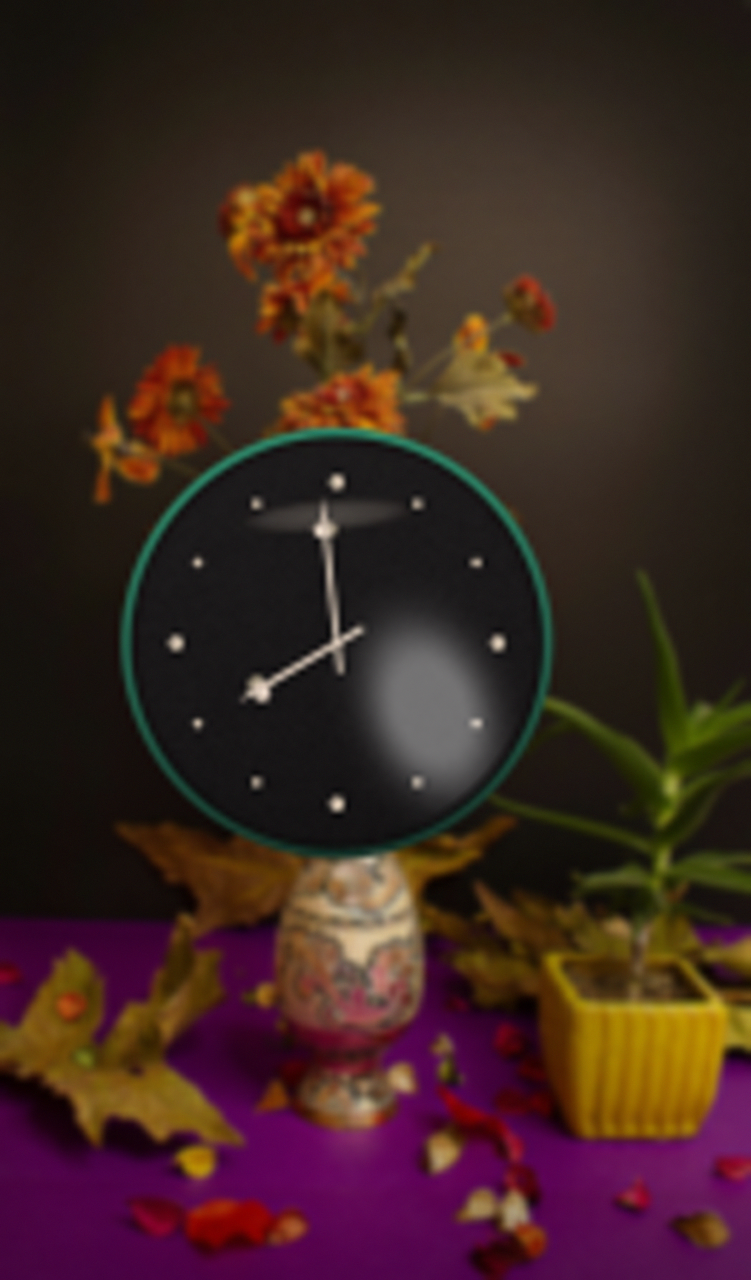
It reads 7h59
